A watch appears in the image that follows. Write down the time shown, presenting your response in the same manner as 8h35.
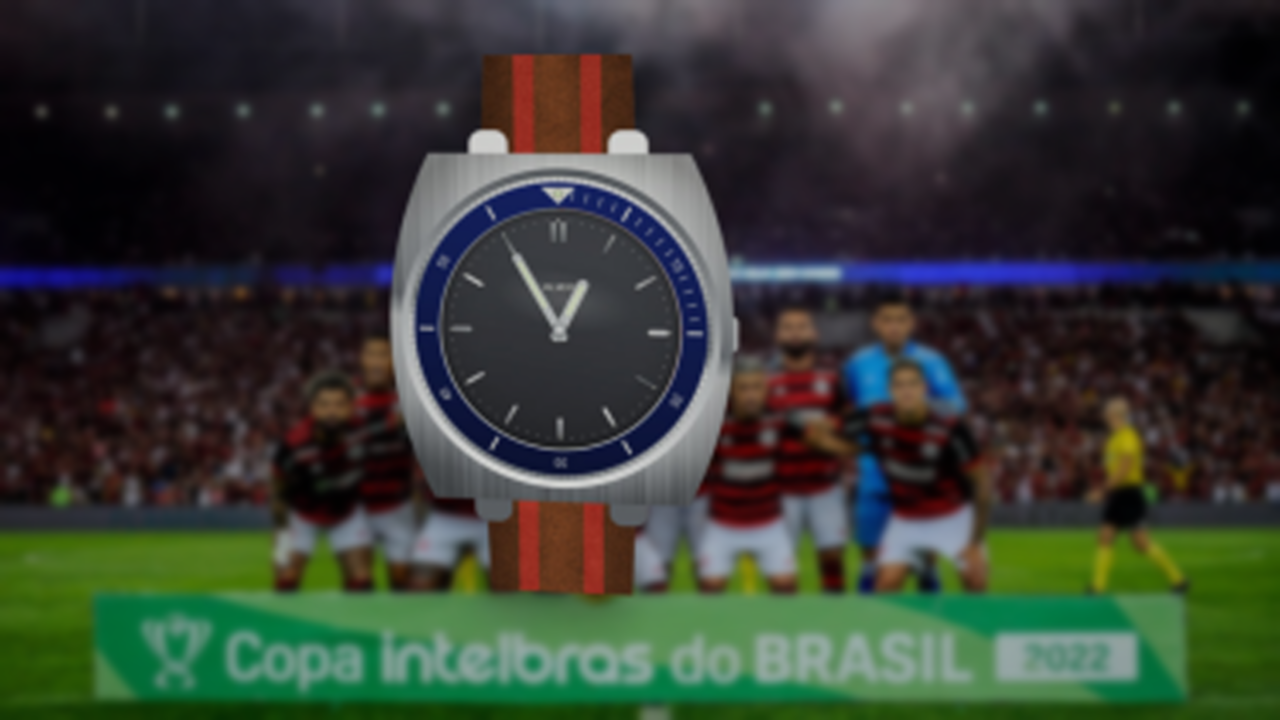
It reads 12h55
